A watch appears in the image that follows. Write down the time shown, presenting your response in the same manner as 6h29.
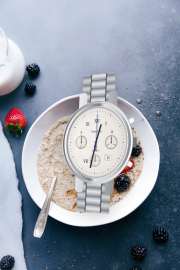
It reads 12h32
